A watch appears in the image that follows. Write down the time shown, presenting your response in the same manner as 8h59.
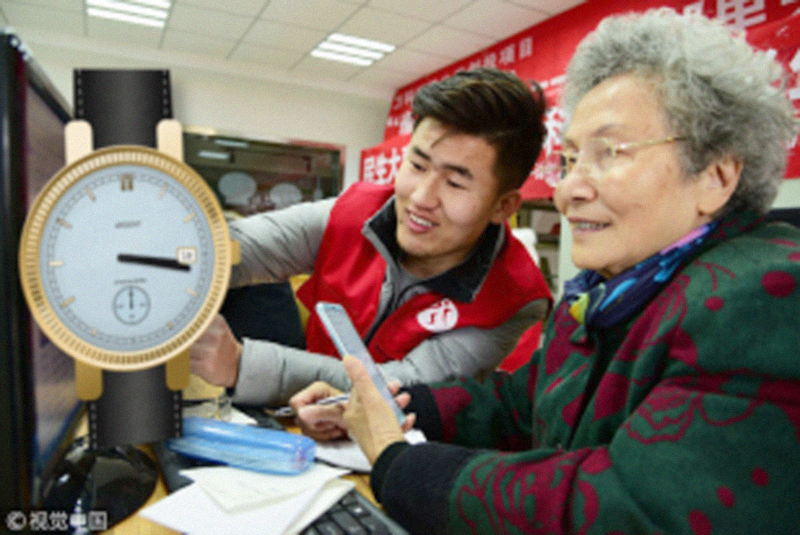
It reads 3h17
